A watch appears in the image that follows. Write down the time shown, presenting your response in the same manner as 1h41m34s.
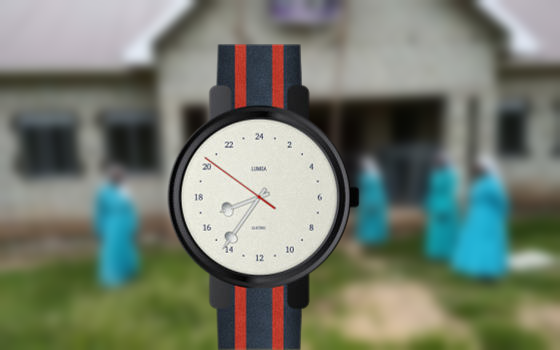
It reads 16h35m51s
